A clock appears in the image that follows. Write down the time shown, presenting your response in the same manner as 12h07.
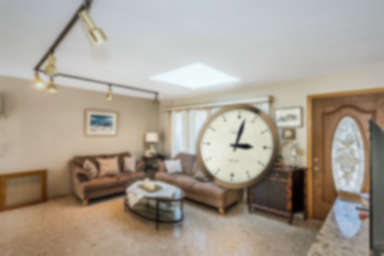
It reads 3h02
